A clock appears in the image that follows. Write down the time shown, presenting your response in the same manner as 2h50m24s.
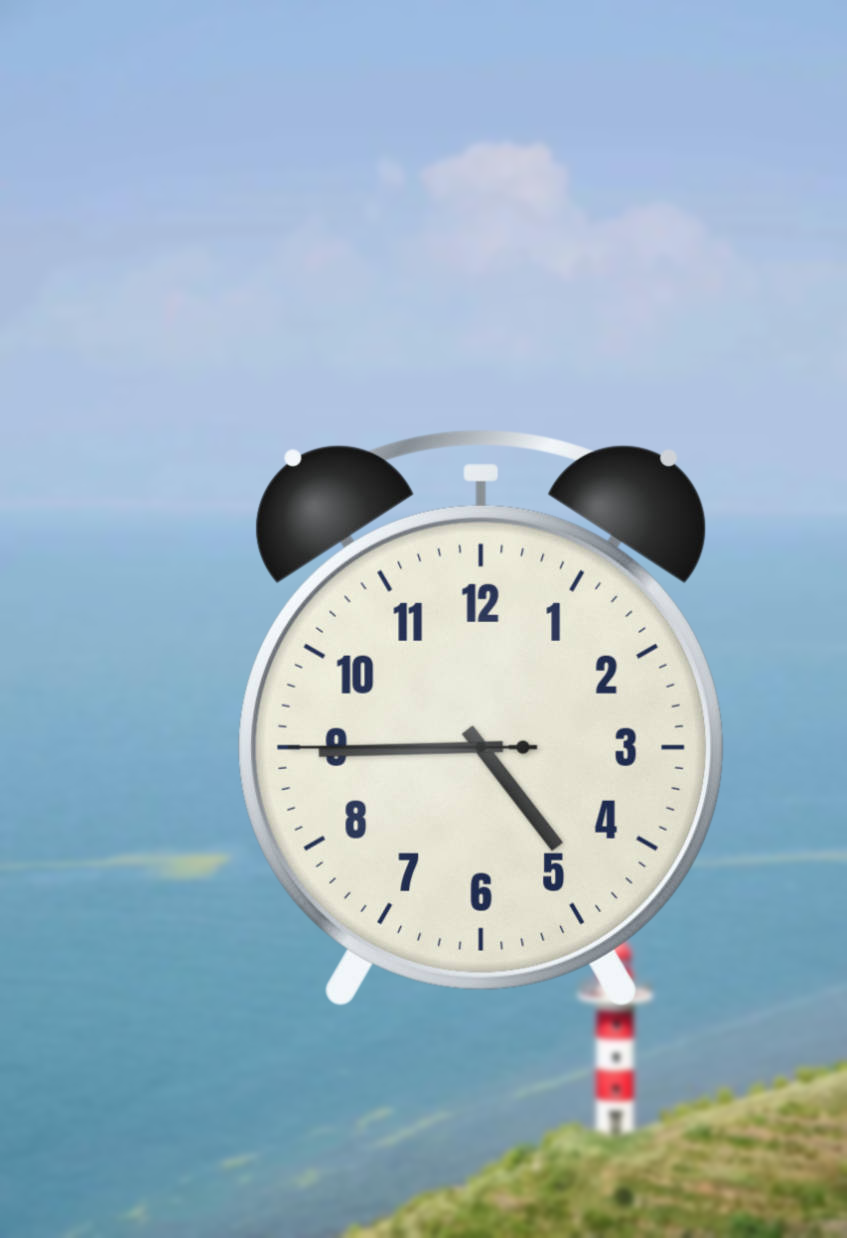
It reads 4h44m45s
